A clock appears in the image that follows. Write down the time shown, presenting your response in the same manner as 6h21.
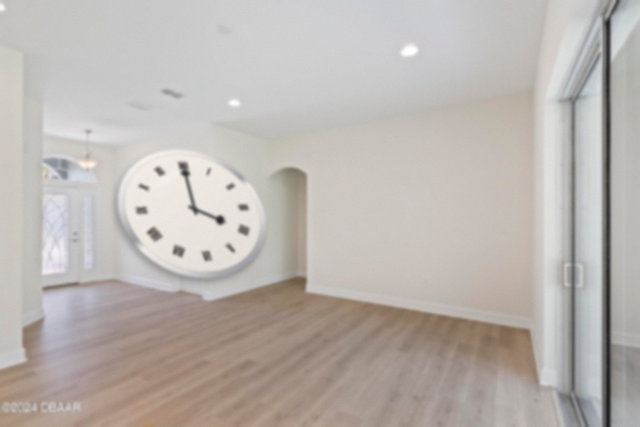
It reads 4h00
